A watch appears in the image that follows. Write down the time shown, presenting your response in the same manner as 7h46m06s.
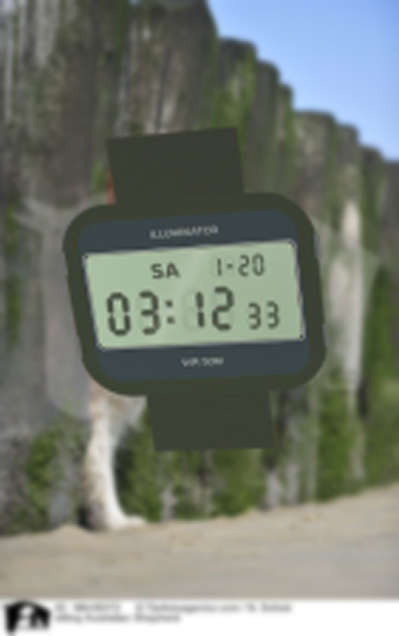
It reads 3h12m33s
